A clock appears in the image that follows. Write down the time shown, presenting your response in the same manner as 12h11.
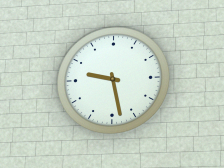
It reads 9h28
